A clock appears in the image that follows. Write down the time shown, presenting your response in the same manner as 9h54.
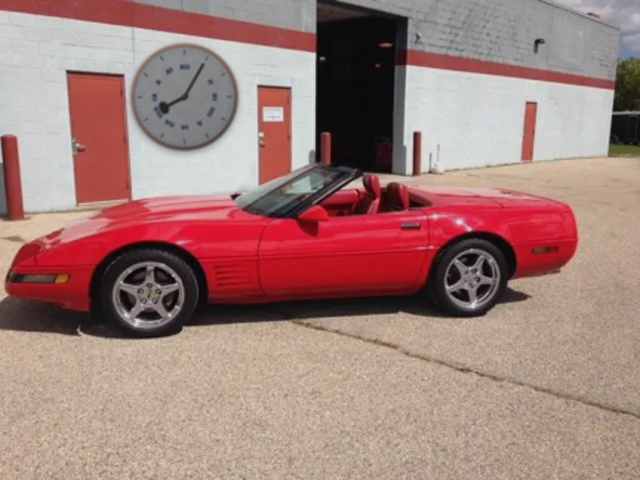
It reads 8h05
